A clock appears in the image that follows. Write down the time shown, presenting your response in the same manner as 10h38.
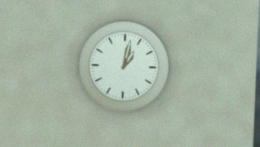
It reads 1h02
